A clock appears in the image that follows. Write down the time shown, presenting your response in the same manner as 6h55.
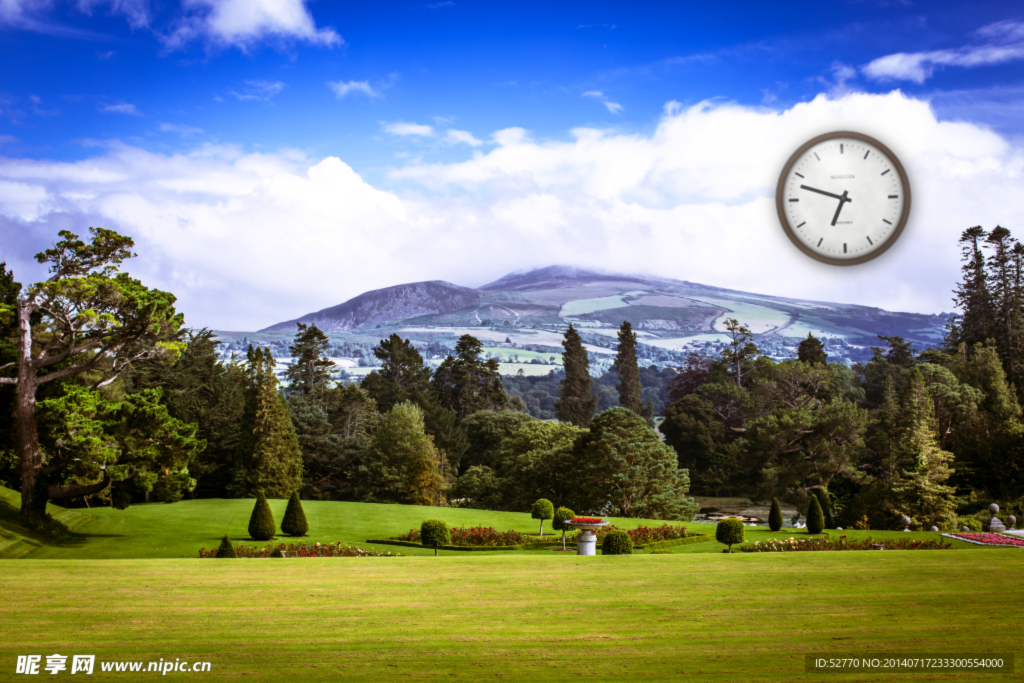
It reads 6h48
